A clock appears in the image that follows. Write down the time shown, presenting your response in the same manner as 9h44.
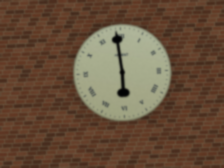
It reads 5h59
